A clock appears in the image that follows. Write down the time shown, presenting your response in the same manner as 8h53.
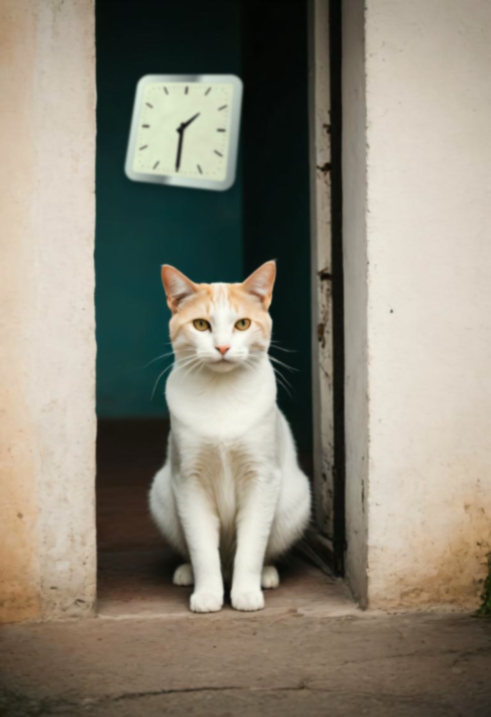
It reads 1h30
